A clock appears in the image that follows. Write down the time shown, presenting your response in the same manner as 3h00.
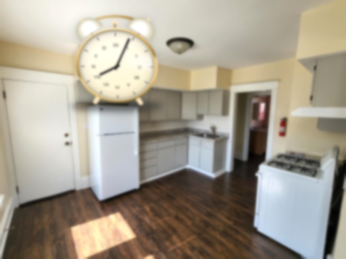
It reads 8h04
